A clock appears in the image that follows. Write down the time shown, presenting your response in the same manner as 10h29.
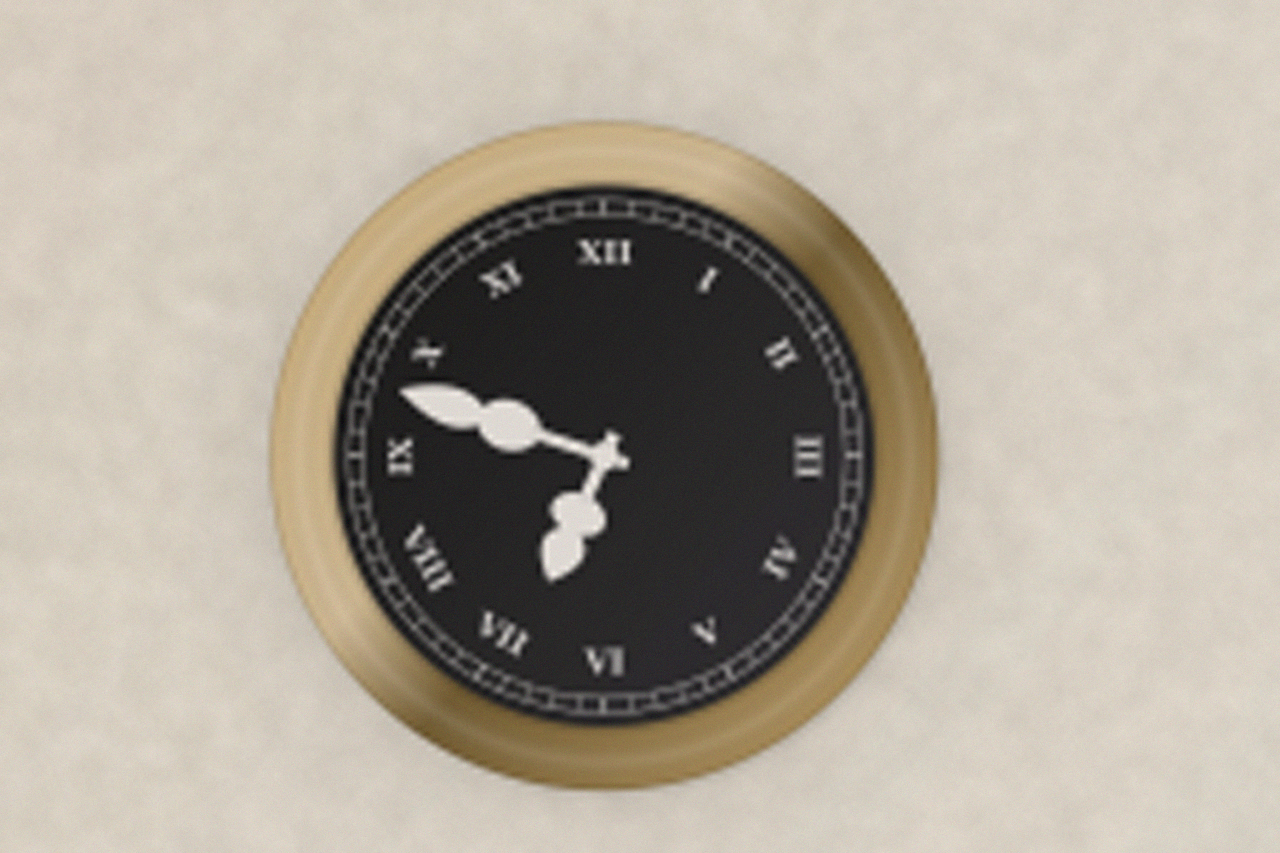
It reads 6h48
